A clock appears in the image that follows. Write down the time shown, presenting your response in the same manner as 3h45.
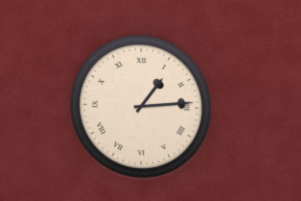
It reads 1h14
